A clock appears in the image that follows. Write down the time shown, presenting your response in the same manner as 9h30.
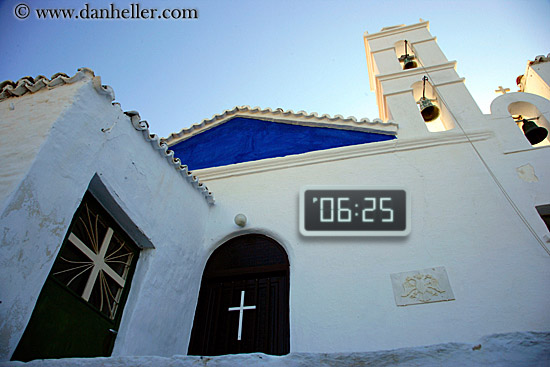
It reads 6h25
